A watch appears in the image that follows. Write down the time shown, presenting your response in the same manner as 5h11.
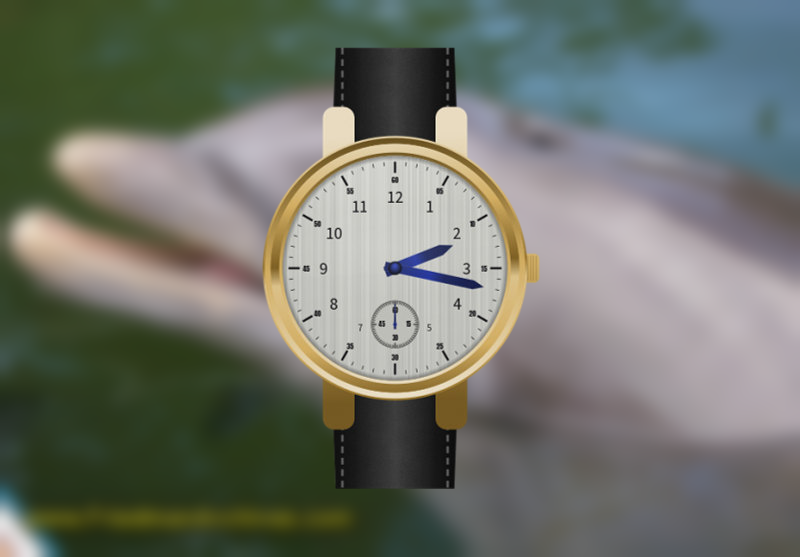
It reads 2h17
